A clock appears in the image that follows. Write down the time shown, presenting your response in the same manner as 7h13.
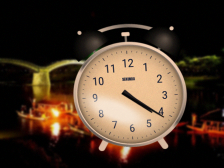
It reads 4h21
